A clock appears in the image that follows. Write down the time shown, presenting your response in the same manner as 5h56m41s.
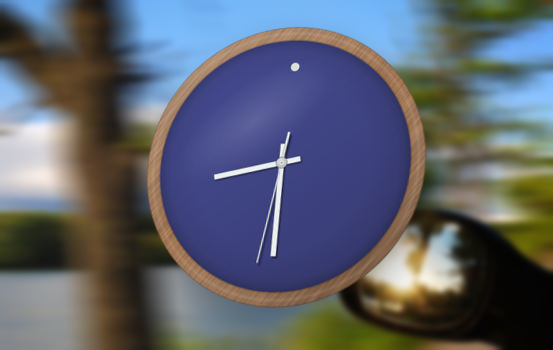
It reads 8h29m31s
